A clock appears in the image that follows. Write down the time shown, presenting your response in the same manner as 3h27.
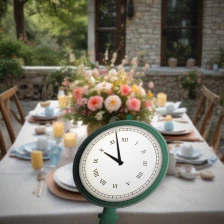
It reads 9h57
